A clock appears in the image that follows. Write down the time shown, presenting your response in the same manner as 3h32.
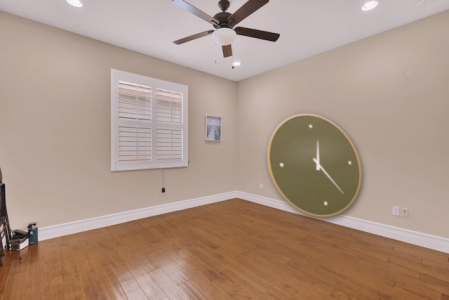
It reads 12h24
